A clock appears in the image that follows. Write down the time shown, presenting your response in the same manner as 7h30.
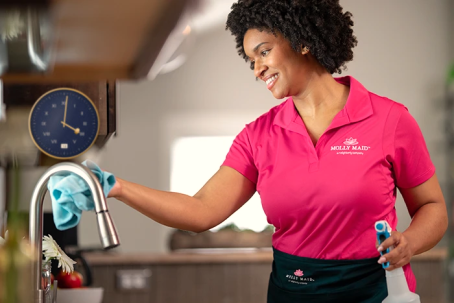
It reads 4h01
